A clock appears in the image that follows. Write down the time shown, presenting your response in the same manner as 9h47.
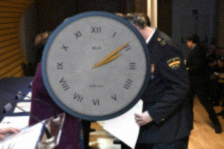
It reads 2h09
